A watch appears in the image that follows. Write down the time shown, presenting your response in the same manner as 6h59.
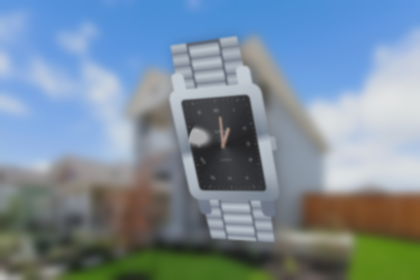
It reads 1h01
